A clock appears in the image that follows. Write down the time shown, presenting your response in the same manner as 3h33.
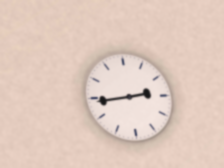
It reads 2h44
